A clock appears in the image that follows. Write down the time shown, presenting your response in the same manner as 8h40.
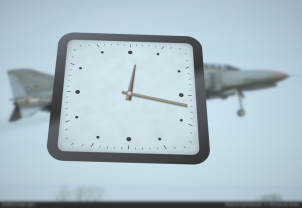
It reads 12h17
